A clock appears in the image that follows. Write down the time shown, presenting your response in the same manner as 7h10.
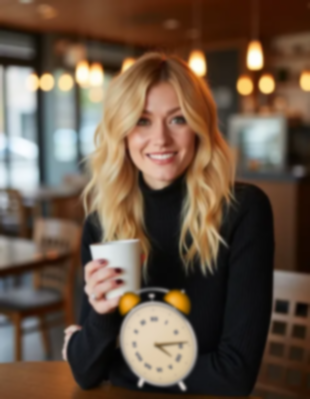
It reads 4h14
